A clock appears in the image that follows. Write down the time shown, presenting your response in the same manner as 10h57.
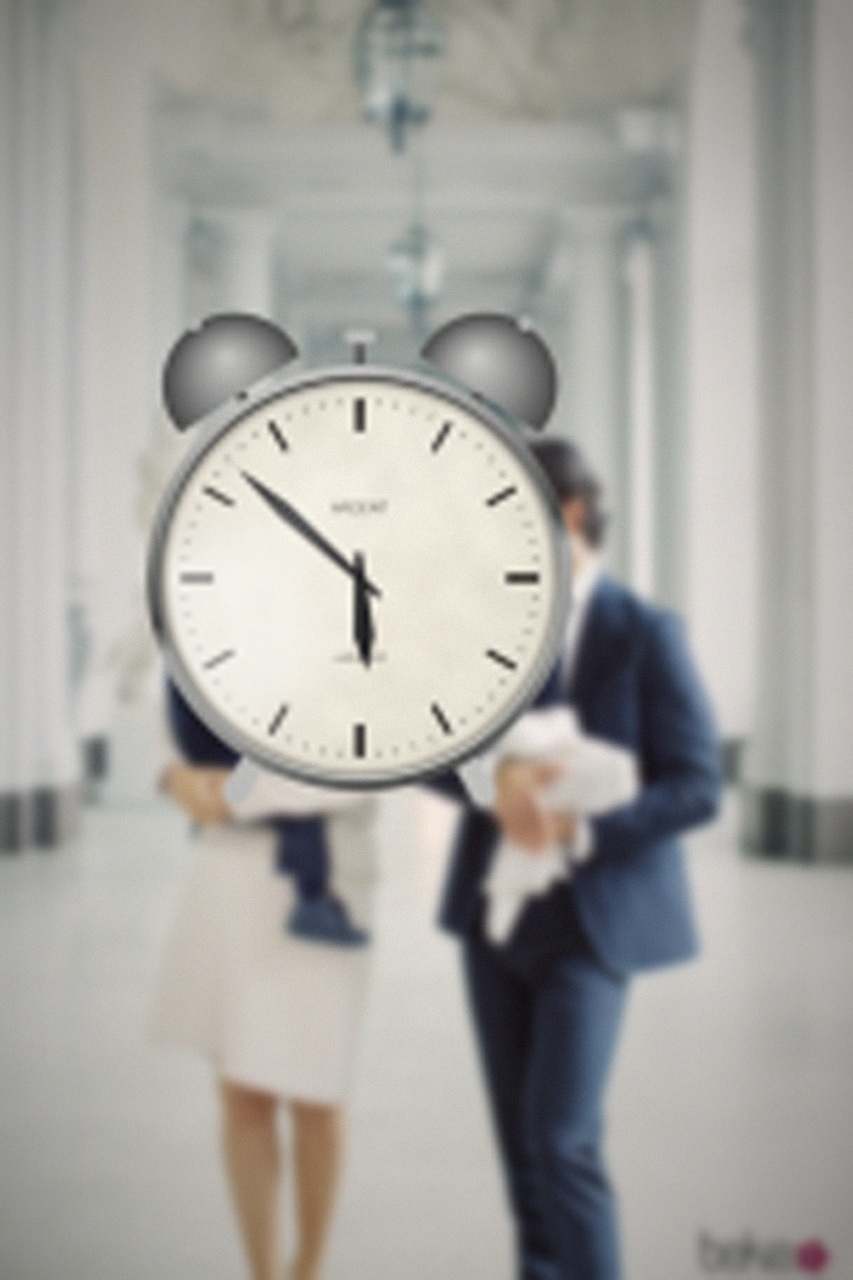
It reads 5h52
